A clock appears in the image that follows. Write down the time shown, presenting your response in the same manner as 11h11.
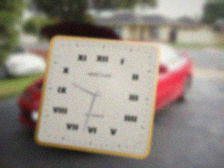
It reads 9h32
